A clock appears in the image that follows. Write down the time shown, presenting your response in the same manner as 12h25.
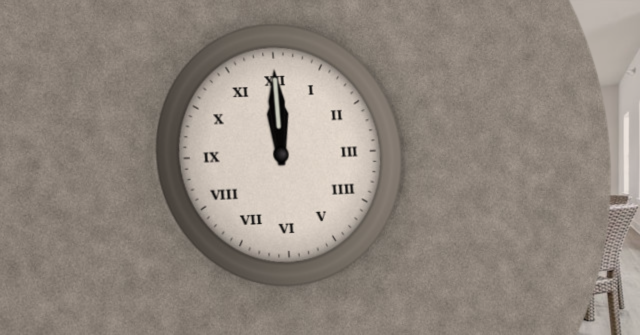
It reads 12h00
